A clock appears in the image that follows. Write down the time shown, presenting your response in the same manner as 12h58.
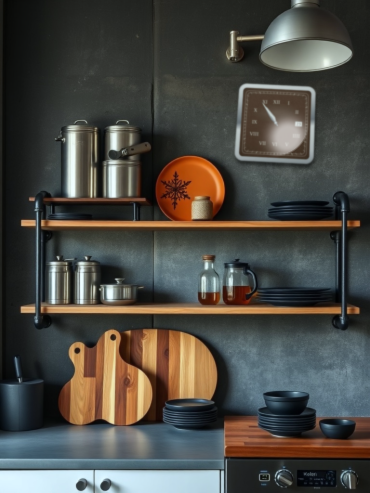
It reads 10h54
